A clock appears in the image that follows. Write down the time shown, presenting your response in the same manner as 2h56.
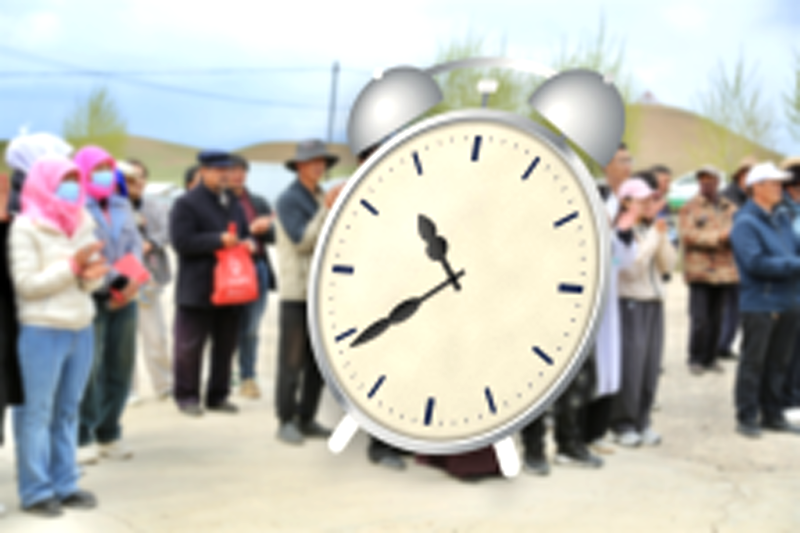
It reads 10h39
